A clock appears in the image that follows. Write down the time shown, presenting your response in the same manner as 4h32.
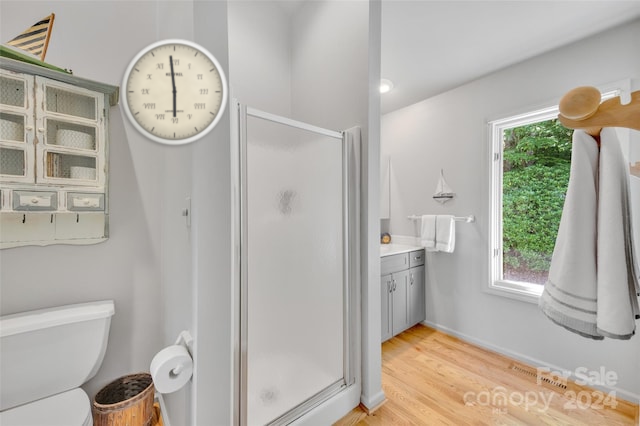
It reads 5h59
